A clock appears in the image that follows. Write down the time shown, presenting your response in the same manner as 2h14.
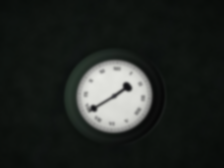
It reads 1h39
